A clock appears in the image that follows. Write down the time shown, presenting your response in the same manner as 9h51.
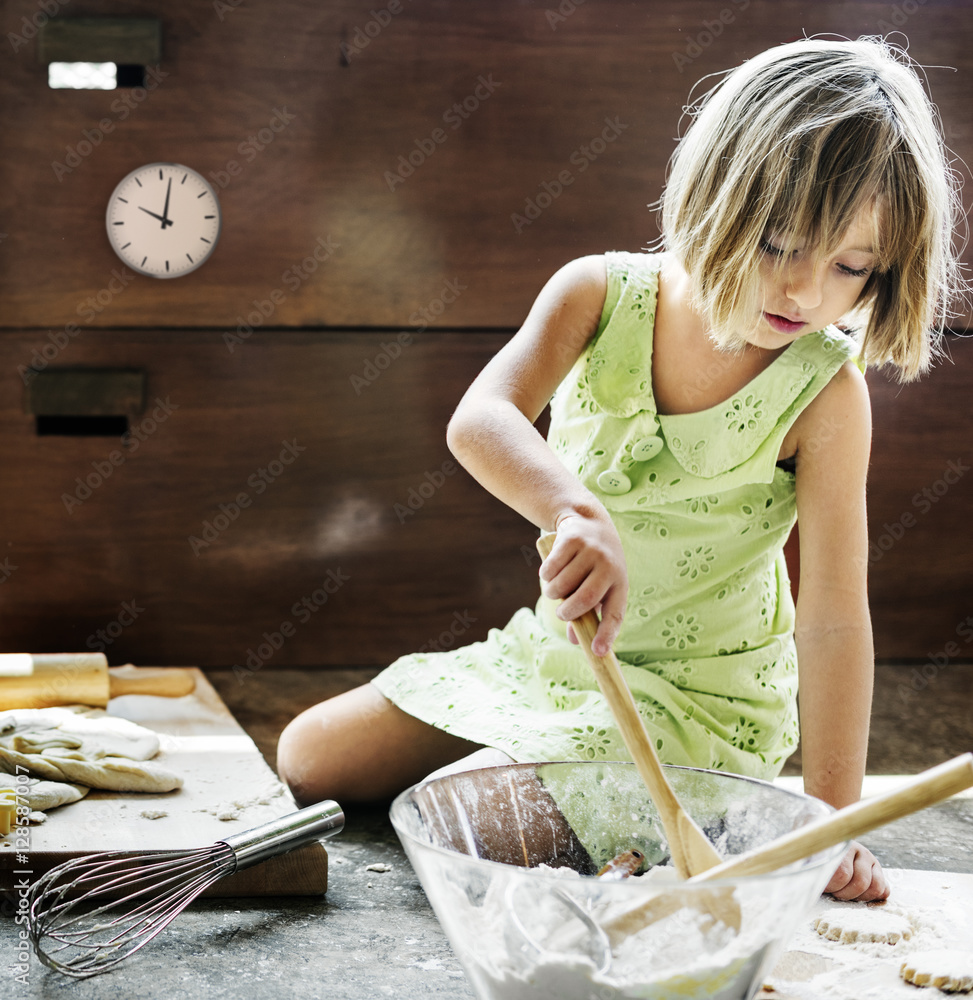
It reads 10h02
